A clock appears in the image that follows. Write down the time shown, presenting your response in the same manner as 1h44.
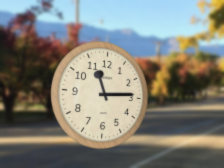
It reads 11h14
